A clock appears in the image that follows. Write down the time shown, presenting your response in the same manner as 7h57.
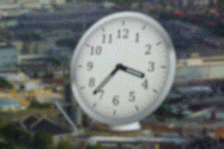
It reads 3h37
